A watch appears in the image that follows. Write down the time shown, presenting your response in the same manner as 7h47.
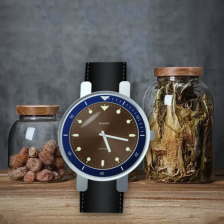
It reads 5h17
